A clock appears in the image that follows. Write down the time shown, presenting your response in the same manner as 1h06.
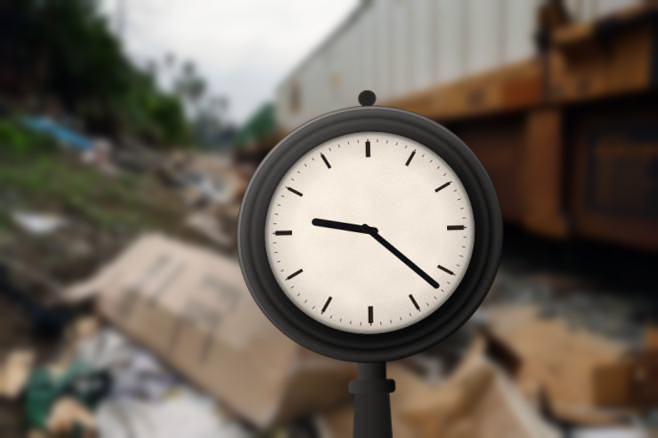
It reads 9h22
